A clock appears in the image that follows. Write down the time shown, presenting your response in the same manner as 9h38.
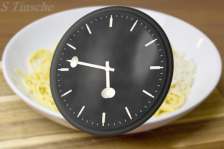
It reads 5h47
